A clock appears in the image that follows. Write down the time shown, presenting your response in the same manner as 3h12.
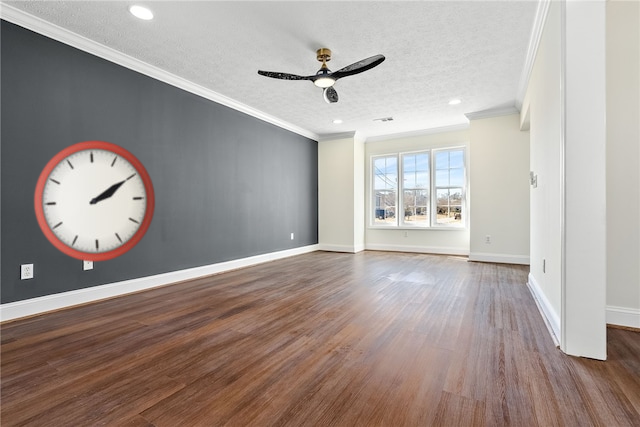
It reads 2h10
